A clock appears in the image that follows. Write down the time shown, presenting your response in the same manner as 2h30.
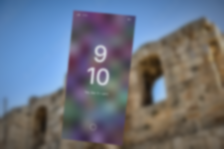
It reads 9h10
